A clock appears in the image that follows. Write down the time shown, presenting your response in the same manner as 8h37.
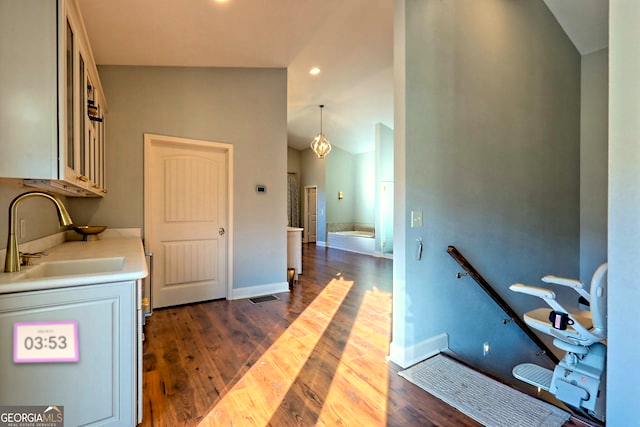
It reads 3h53
